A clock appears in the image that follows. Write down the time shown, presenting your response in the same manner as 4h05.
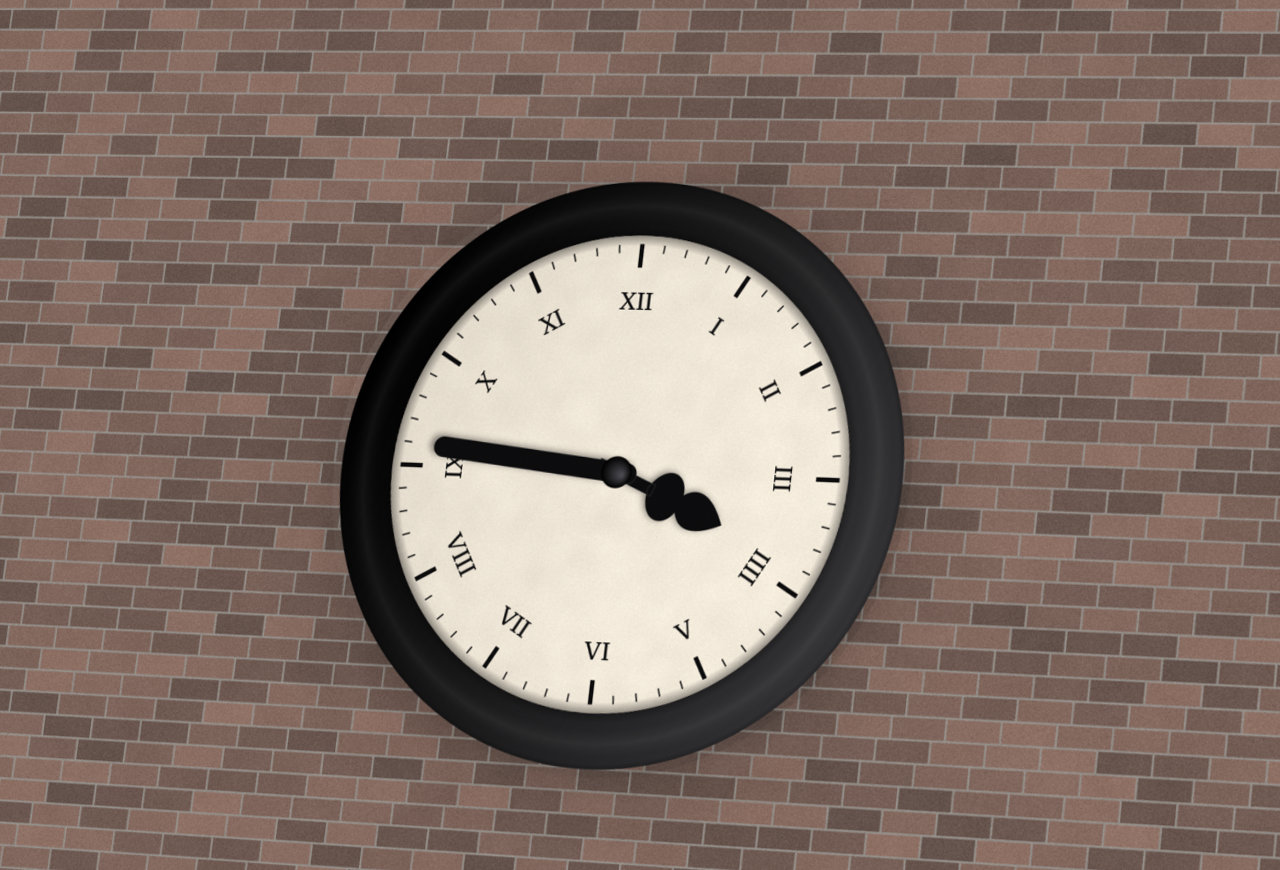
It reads 3h46
